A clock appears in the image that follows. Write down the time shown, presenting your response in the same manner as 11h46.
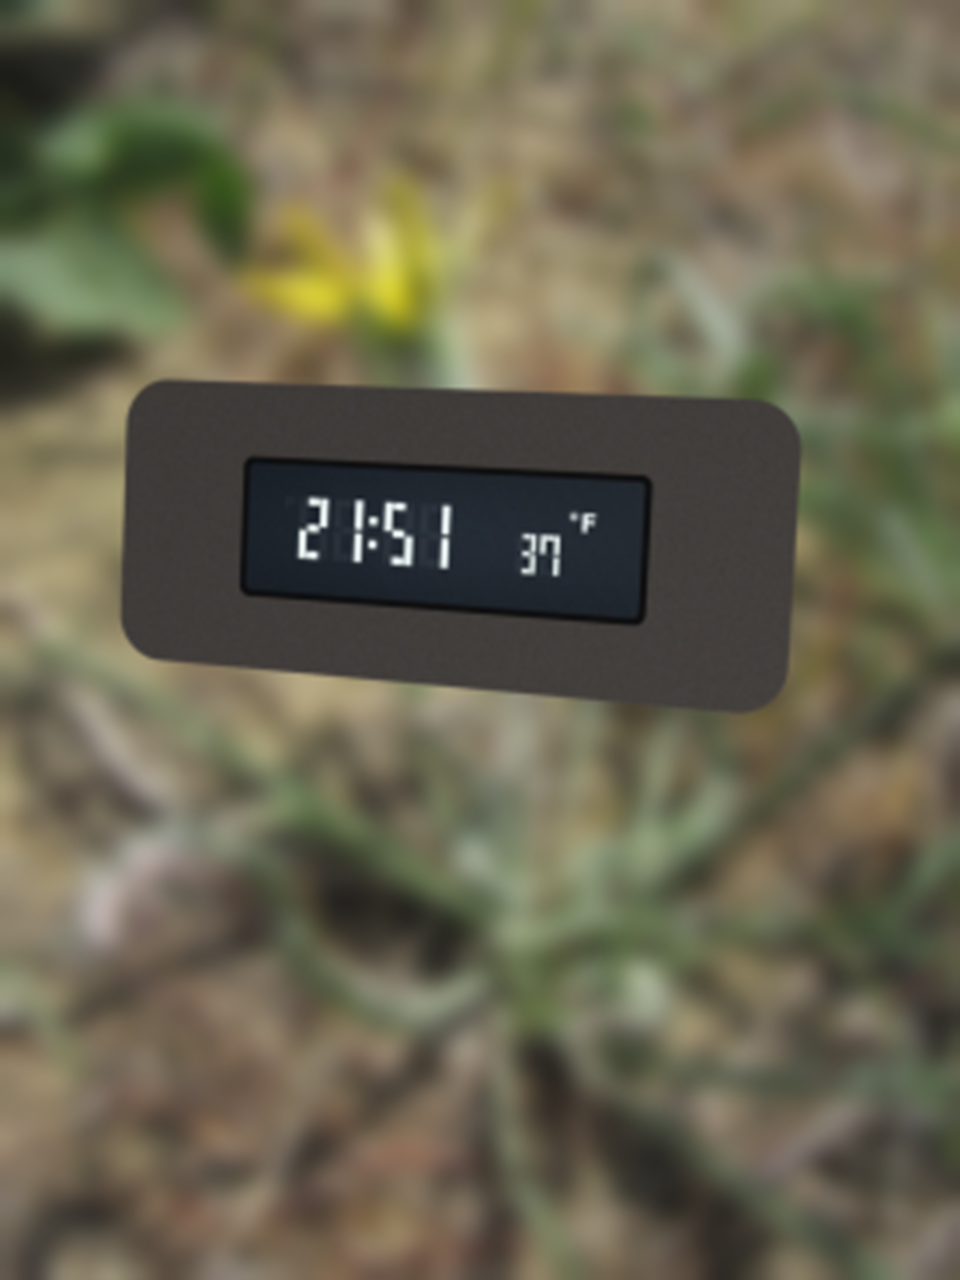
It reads 21h51
